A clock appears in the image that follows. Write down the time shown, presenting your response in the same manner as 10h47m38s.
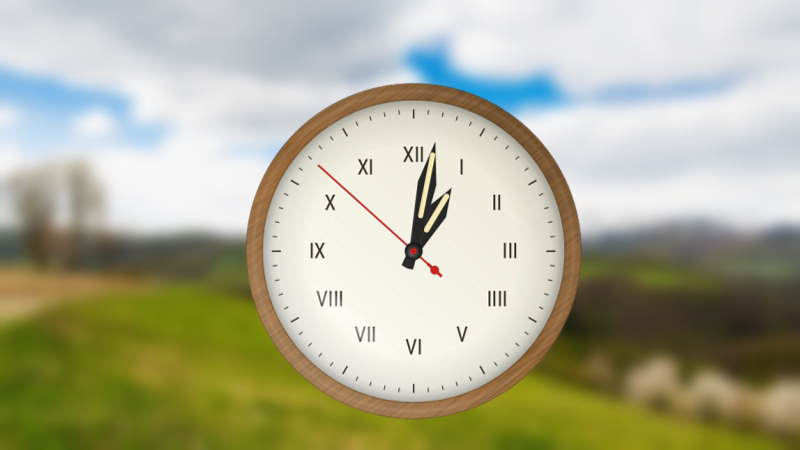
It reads 1h01m52s
